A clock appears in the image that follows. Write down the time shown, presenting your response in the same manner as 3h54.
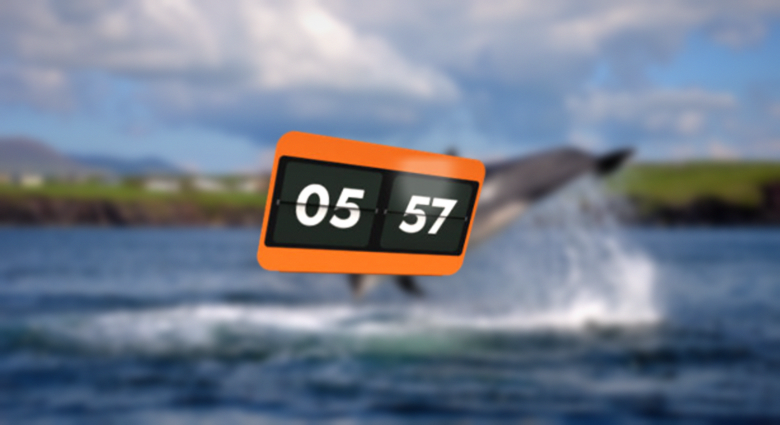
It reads 5h57
